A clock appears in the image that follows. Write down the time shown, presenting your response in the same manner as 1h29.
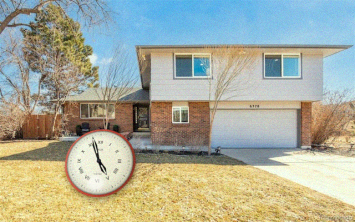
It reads 4h57
